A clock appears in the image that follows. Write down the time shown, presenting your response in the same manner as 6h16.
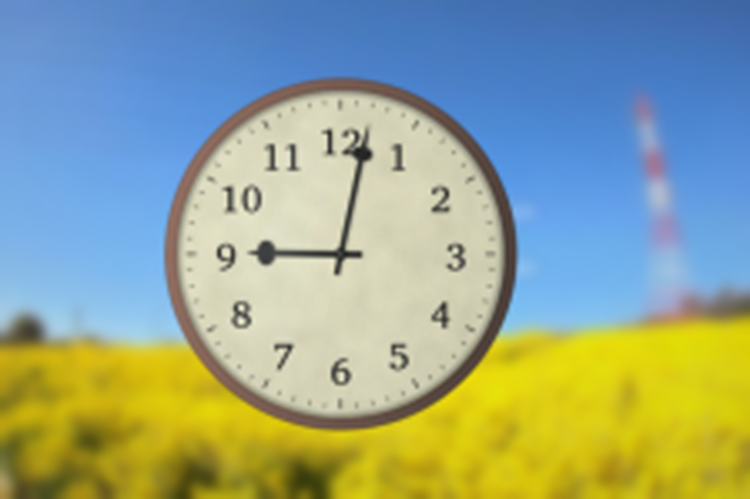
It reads 9h02
